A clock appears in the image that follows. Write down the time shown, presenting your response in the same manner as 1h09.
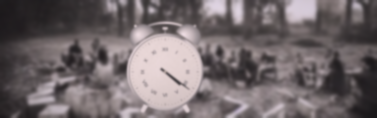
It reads 4h21
